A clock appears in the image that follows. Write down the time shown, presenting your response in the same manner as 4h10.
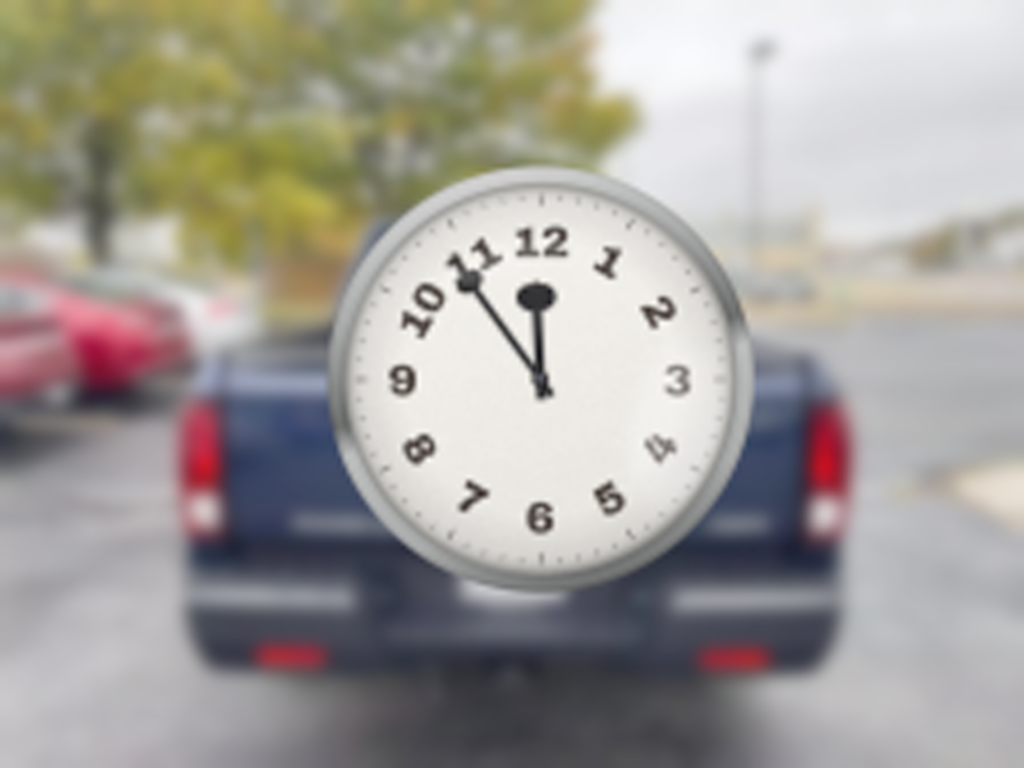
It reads 11h54
